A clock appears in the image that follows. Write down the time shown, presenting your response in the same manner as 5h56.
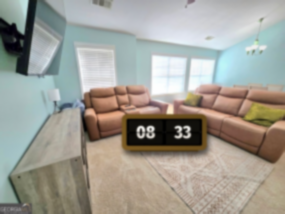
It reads 8h33
